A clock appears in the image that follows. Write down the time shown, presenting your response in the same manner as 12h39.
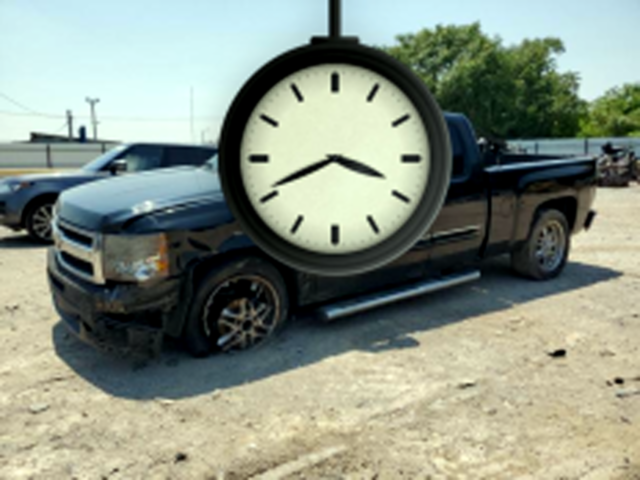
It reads 3h41
